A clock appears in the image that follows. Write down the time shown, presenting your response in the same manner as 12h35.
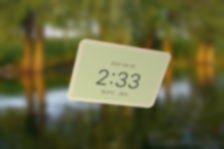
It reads 2h33
